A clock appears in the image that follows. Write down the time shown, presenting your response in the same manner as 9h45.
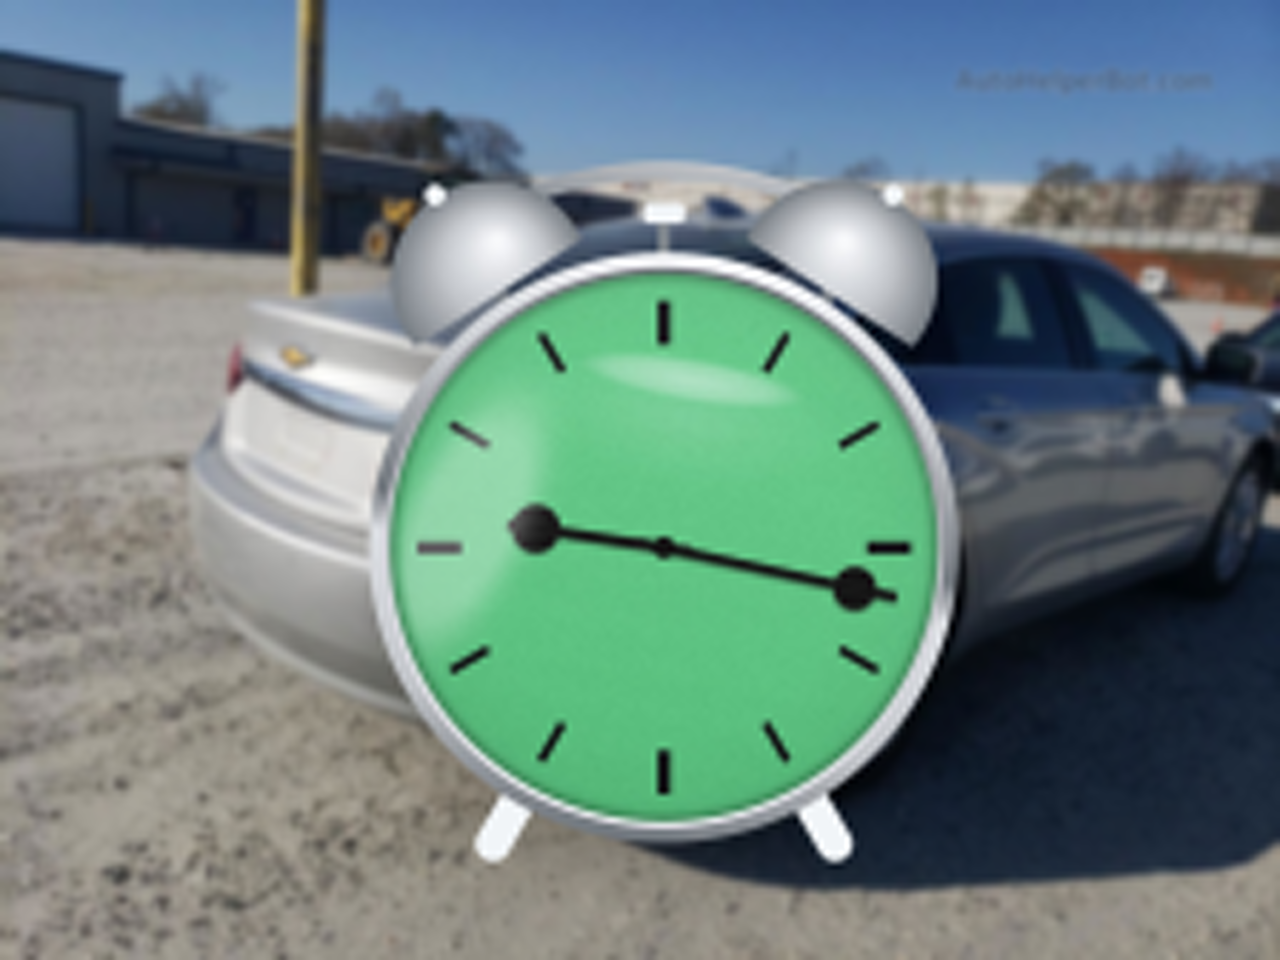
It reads 9h17
